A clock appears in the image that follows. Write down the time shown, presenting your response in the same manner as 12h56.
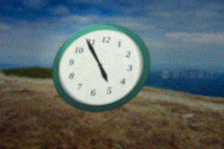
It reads 4h54
